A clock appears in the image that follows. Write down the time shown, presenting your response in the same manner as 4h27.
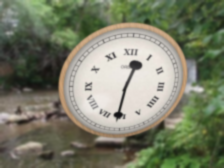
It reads 12h31
